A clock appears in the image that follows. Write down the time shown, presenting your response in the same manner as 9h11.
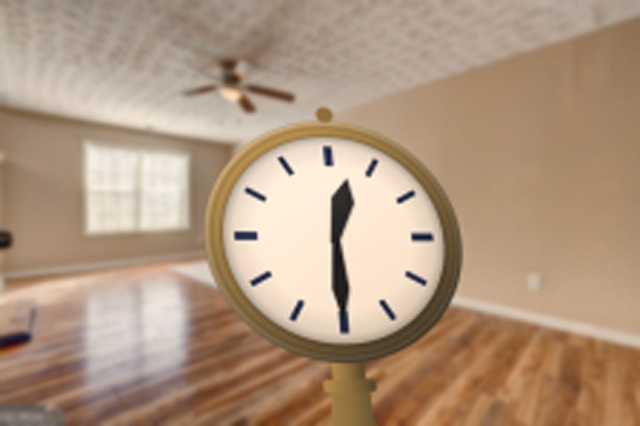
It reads 12h30
